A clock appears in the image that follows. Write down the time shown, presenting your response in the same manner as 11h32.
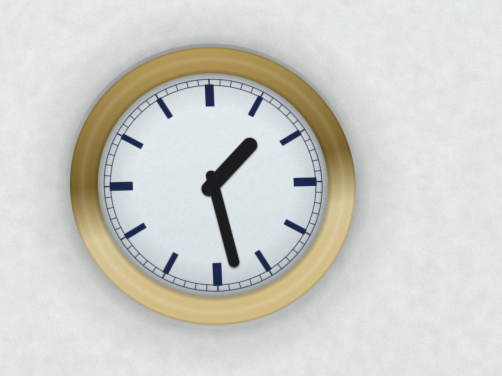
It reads 1h28
